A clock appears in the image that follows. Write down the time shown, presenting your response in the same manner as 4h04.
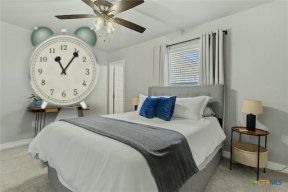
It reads 11h06
